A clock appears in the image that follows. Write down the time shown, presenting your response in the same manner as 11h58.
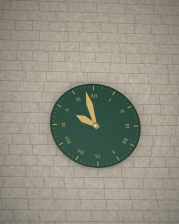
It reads 9h58
